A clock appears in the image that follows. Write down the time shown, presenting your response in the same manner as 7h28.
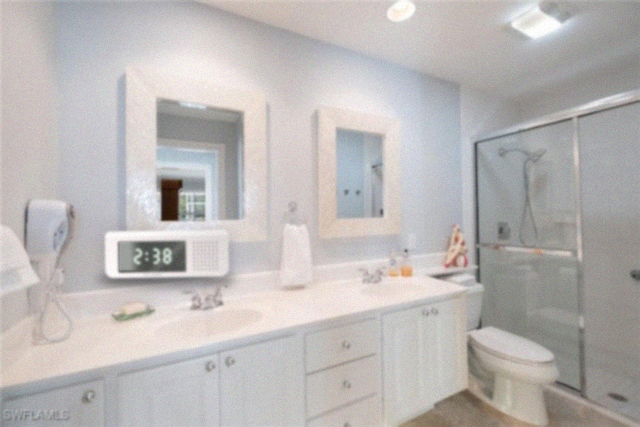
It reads 2h38
